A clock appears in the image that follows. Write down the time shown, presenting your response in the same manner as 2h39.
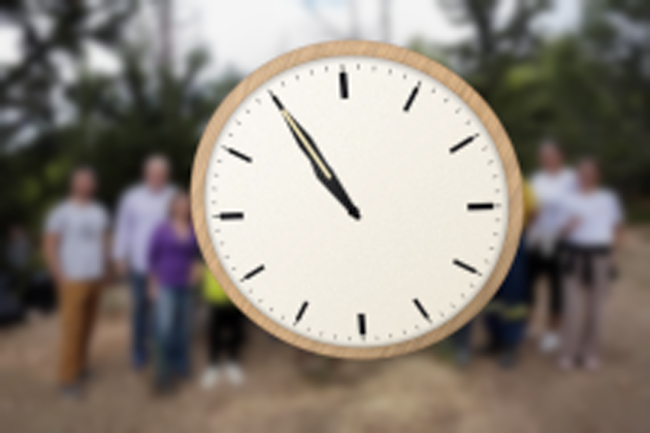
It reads 10h55
